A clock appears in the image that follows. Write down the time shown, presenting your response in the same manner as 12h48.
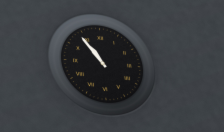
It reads 10h54
